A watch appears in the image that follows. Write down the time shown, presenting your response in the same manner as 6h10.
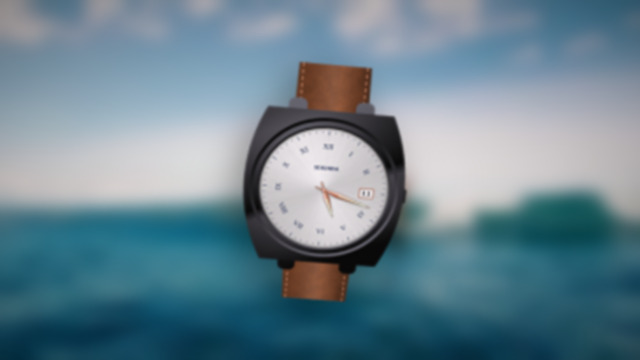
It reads 5h18
